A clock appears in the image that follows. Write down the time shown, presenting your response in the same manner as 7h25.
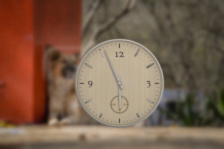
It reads 5h56
